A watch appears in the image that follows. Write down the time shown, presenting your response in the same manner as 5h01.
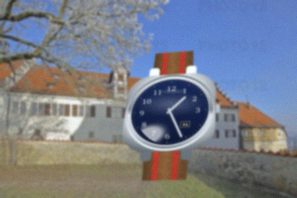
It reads 1h26
